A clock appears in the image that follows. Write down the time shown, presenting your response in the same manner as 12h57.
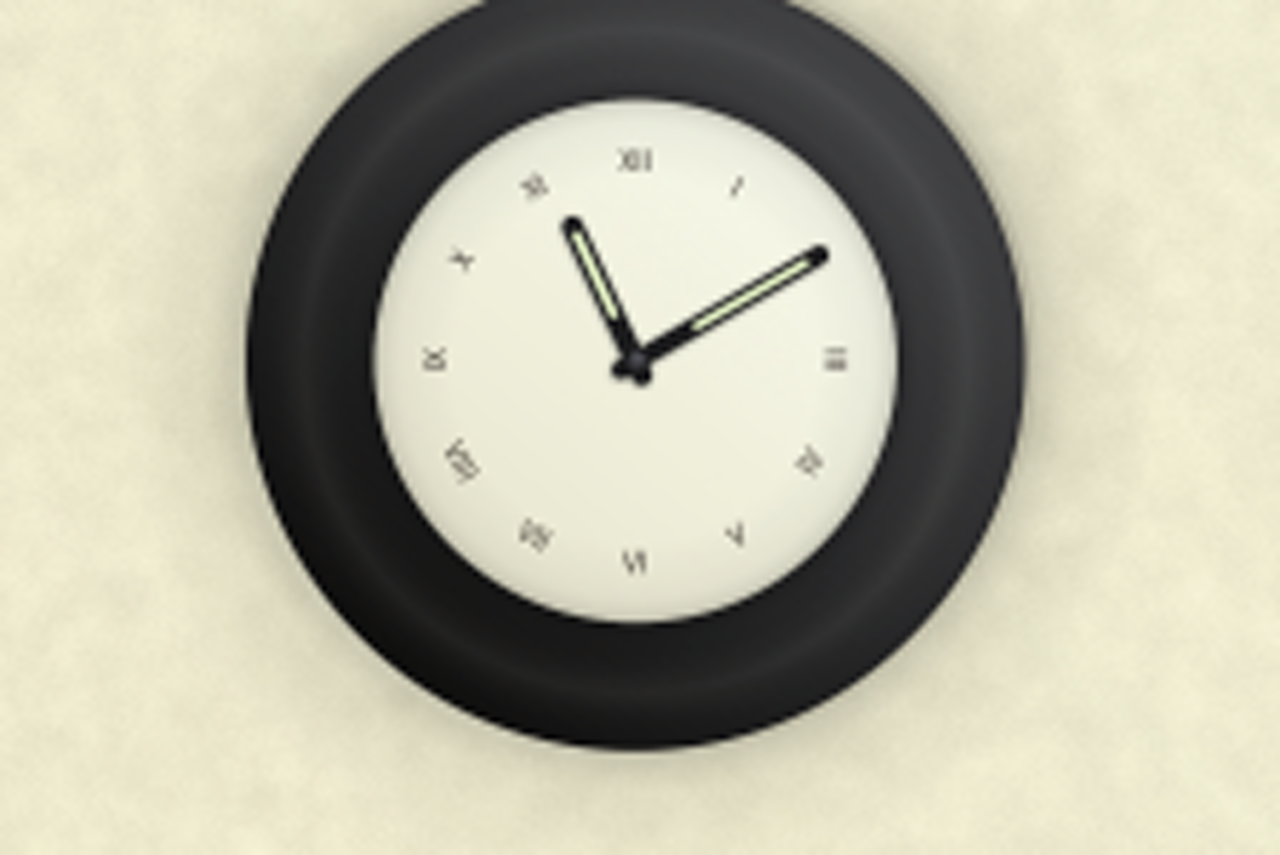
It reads 11h10
